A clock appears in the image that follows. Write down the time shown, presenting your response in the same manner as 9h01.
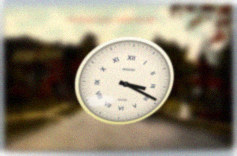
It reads 3h19
